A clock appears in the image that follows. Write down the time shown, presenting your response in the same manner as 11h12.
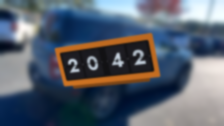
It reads 20h42
